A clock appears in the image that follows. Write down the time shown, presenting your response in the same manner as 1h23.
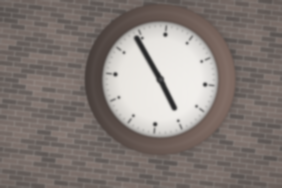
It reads 4h54
